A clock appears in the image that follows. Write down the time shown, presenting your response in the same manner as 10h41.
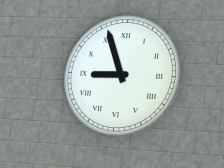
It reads 8h56
